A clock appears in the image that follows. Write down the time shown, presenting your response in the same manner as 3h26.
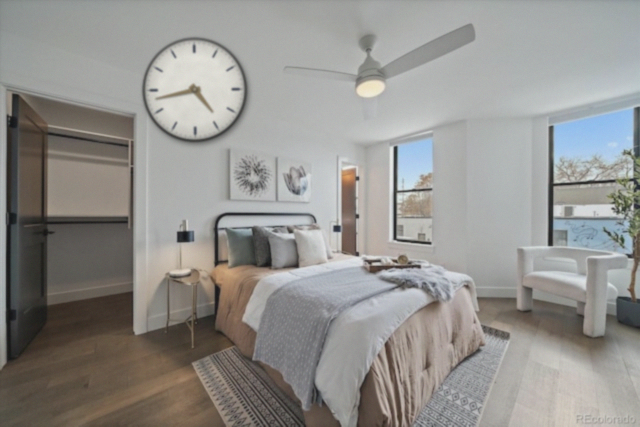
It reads 4h43
